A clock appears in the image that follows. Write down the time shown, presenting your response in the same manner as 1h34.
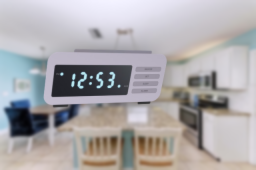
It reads 12h53
